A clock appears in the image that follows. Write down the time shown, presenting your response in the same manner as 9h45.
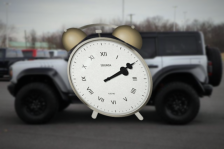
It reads 2h10
